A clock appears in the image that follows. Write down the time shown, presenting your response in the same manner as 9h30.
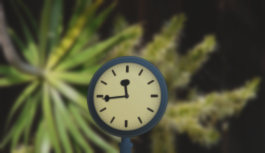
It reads 11h44
